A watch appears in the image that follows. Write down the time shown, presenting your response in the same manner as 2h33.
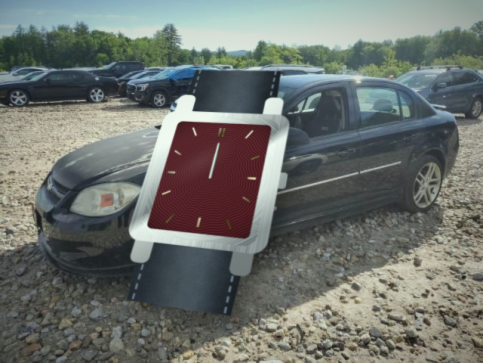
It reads 12h00
